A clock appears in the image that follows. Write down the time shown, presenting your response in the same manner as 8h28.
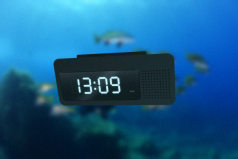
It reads 13h09
